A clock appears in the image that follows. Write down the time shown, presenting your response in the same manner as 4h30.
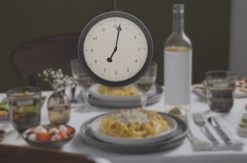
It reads 7h02
